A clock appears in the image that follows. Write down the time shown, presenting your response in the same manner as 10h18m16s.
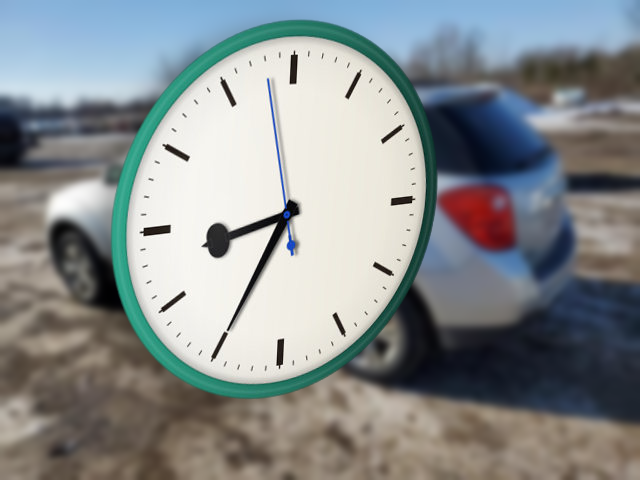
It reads 8h34m58s
